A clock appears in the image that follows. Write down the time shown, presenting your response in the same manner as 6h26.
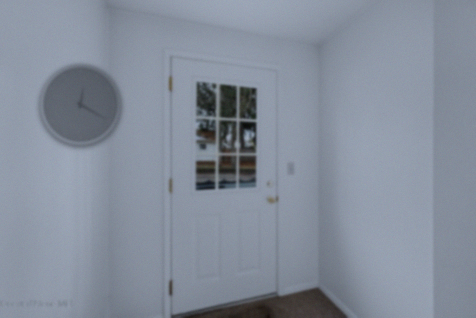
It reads 12h20
